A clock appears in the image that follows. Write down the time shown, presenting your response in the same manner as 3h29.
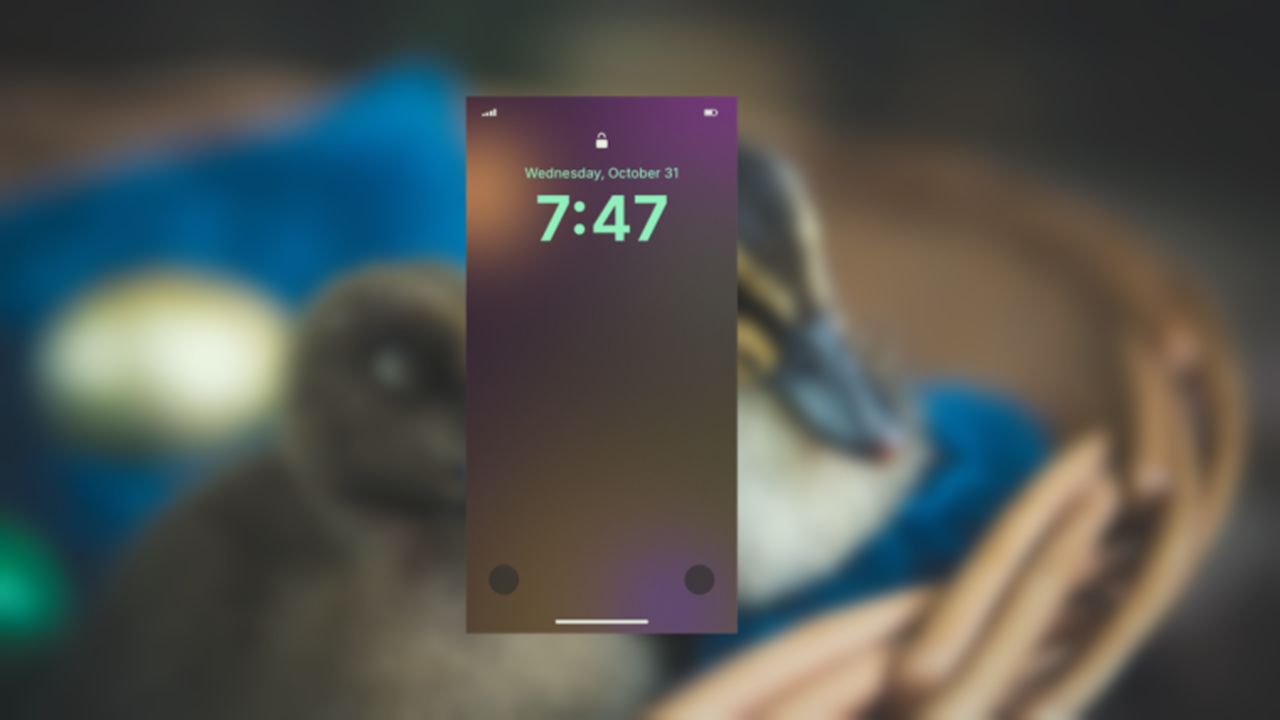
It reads 7h47
